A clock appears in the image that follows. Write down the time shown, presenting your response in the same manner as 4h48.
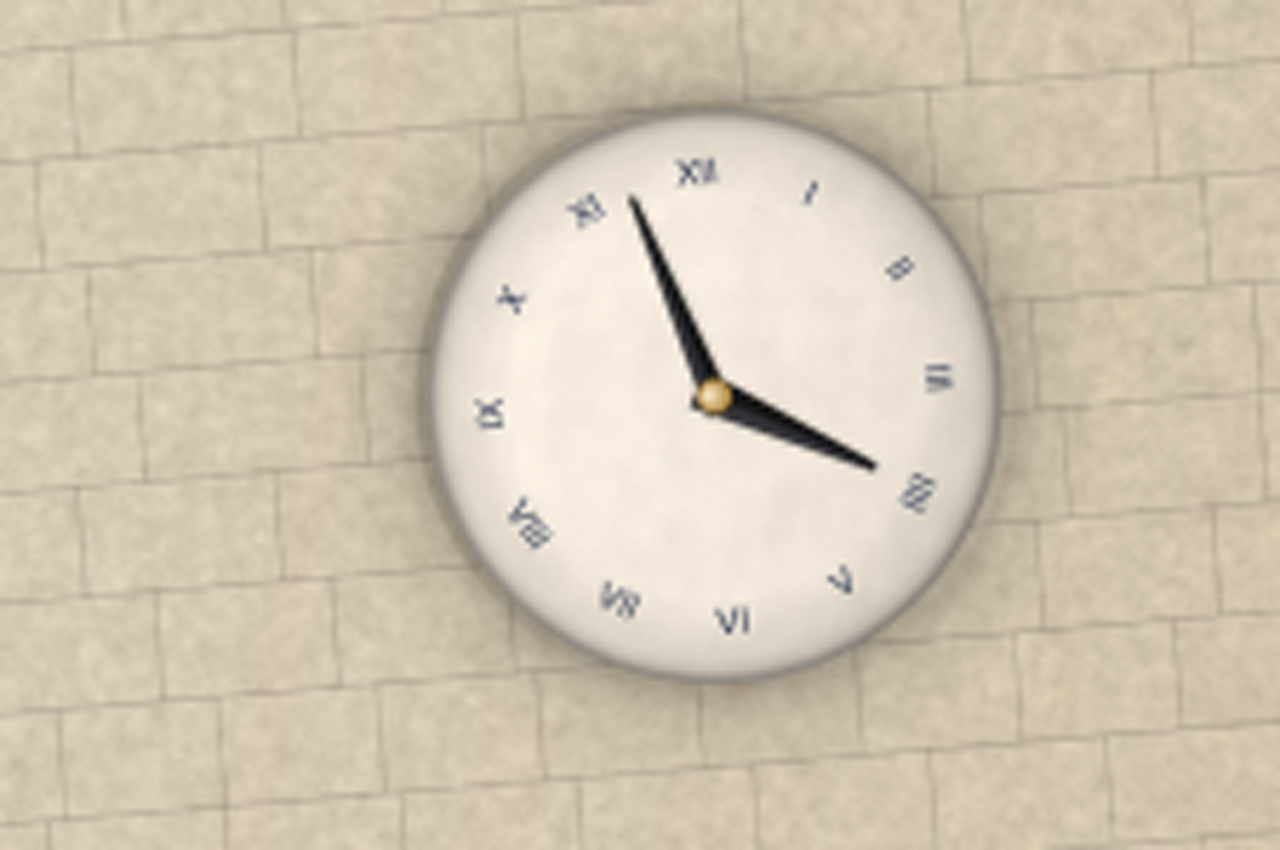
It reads 3h57
